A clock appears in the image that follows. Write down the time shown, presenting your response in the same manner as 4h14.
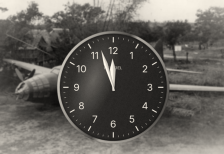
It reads 11h57
